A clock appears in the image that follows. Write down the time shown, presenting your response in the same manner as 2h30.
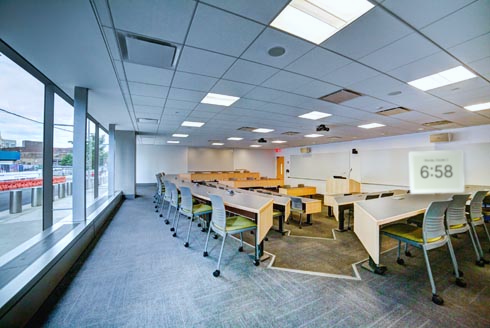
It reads 6h58
